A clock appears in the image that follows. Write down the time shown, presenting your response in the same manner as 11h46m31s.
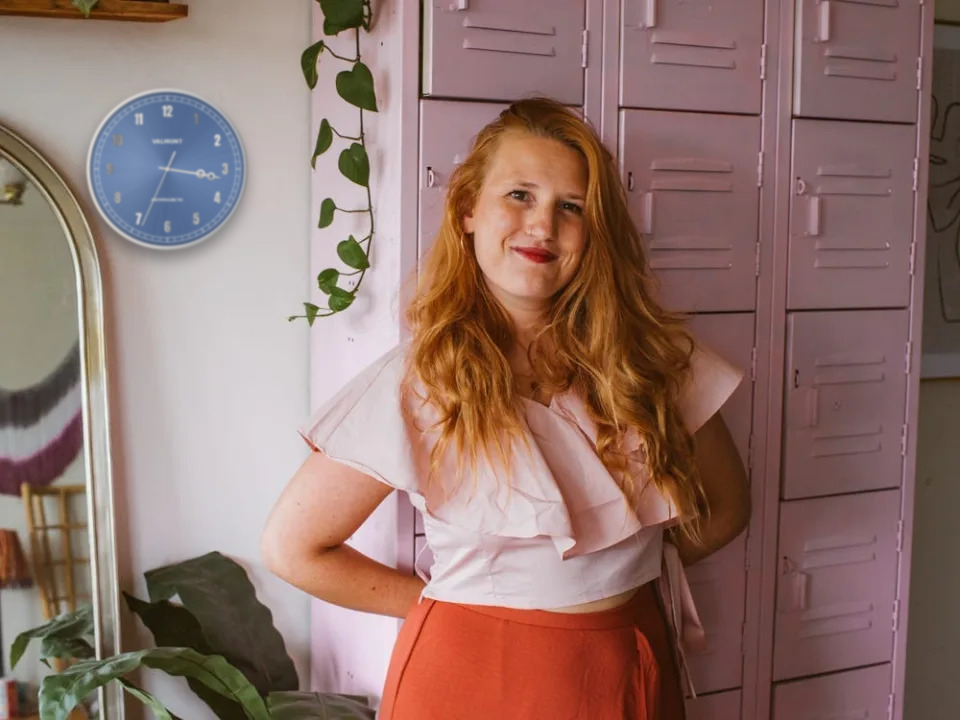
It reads 3h16m34s
